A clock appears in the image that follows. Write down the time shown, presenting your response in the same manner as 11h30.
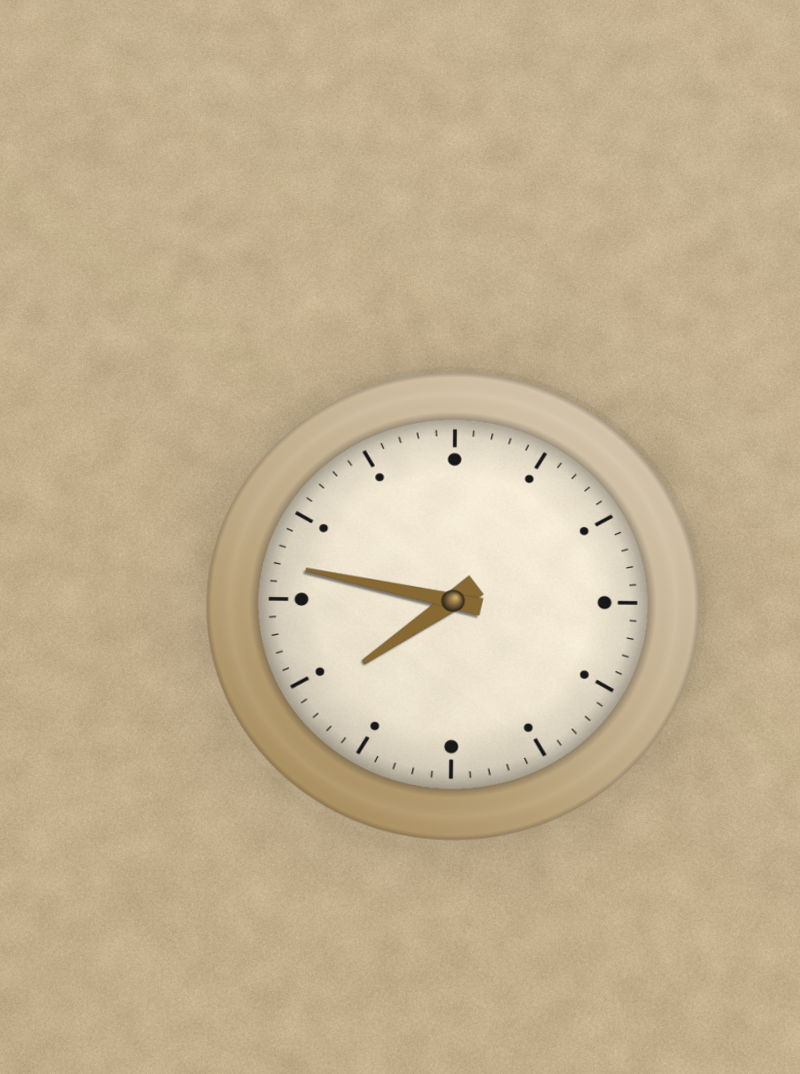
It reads 7h47
